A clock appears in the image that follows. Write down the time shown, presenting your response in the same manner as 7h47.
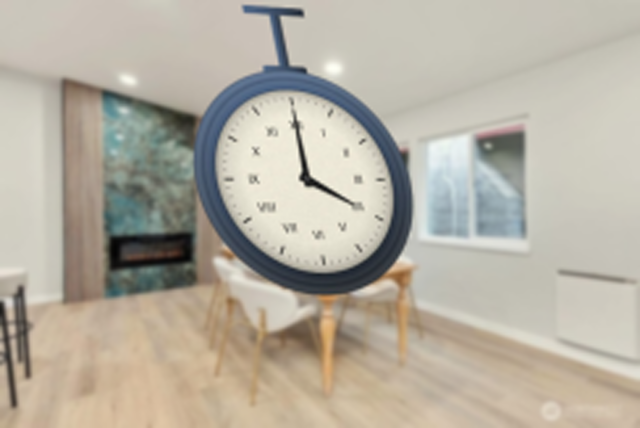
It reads 4h00
